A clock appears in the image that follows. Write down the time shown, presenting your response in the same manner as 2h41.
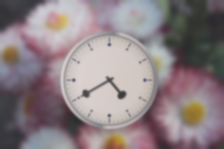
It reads 4h40
